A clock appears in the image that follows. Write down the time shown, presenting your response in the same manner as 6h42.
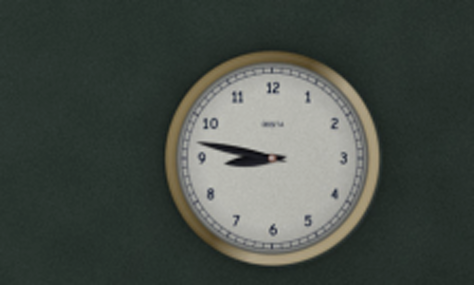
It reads 8h47
